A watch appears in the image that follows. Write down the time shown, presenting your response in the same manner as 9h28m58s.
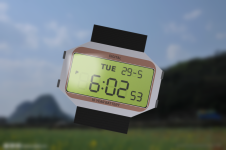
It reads 6h02m53s
